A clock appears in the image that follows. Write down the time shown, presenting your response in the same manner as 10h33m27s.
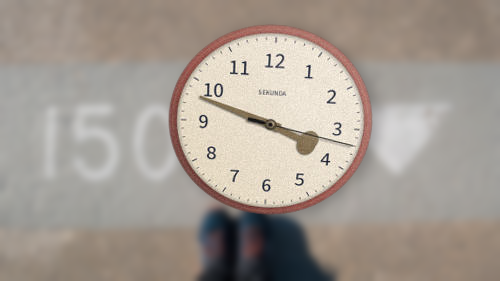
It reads 3h48m17s
